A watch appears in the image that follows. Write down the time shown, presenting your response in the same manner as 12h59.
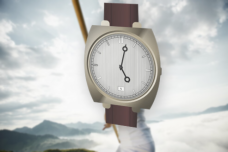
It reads 5h02
